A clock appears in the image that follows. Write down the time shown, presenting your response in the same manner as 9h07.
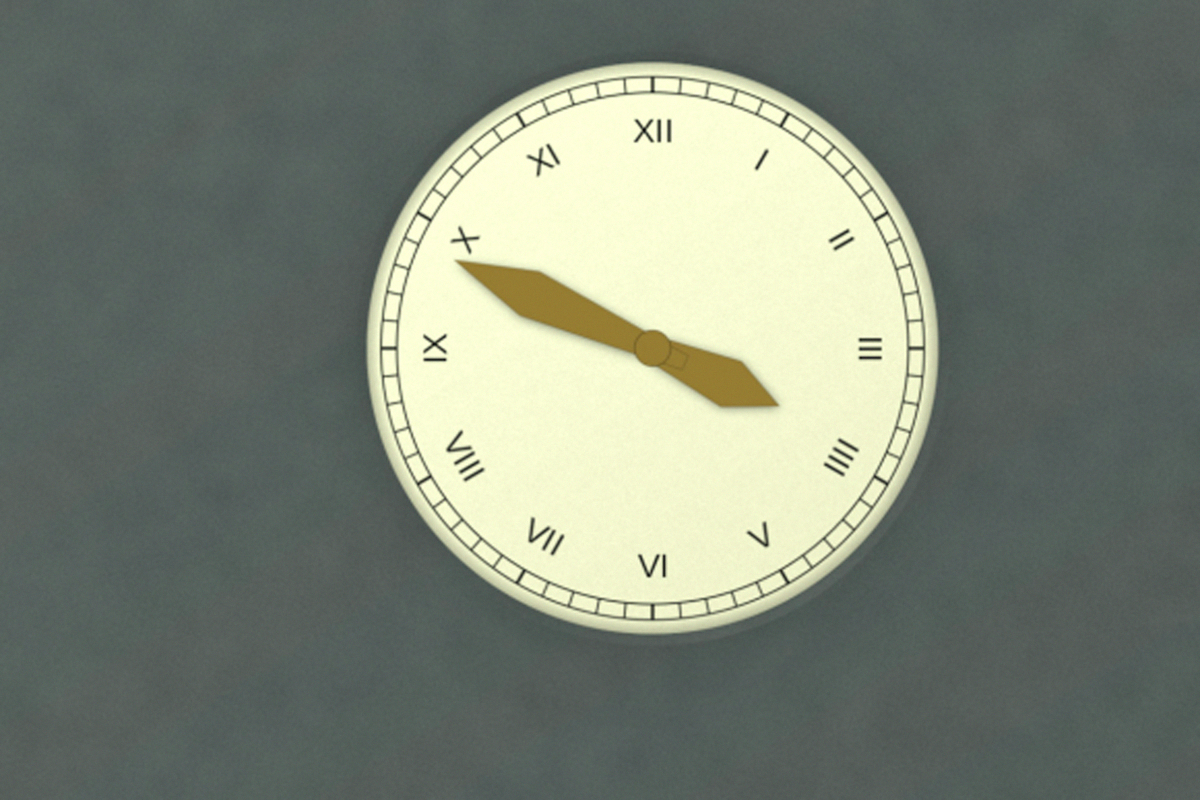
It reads 3h49
